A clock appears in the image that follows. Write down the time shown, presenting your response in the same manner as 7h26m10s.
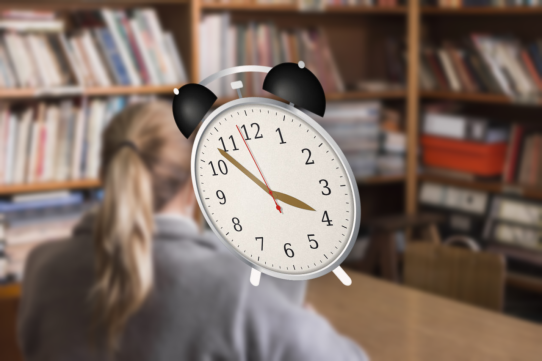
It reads 3h52m58s
